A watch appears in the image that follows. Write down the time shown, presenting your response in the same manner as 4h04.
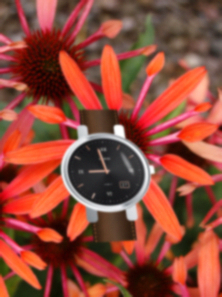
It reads 8h58
